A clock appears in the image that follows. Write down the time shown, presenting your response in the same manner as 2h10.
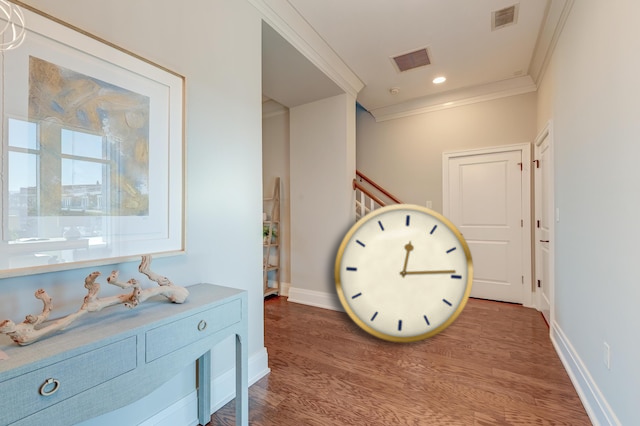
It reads 12h14
